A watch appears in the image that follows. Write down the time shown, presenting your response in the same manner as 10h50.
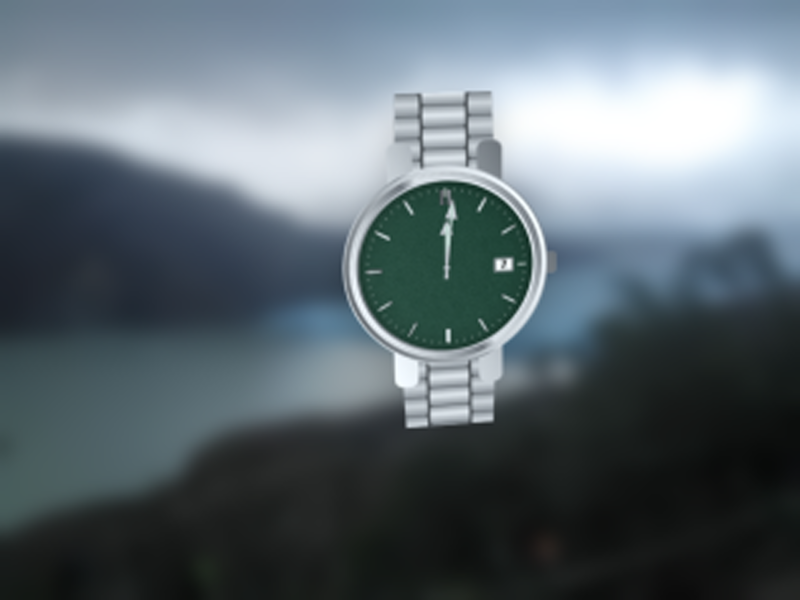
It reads 12h01
